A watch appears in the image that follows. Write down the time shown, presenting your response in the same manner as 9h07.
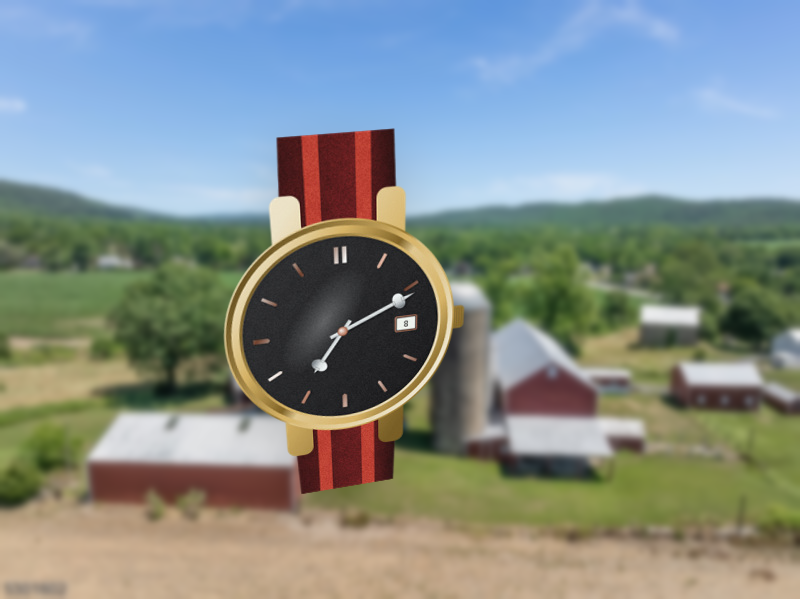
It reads 7h11
